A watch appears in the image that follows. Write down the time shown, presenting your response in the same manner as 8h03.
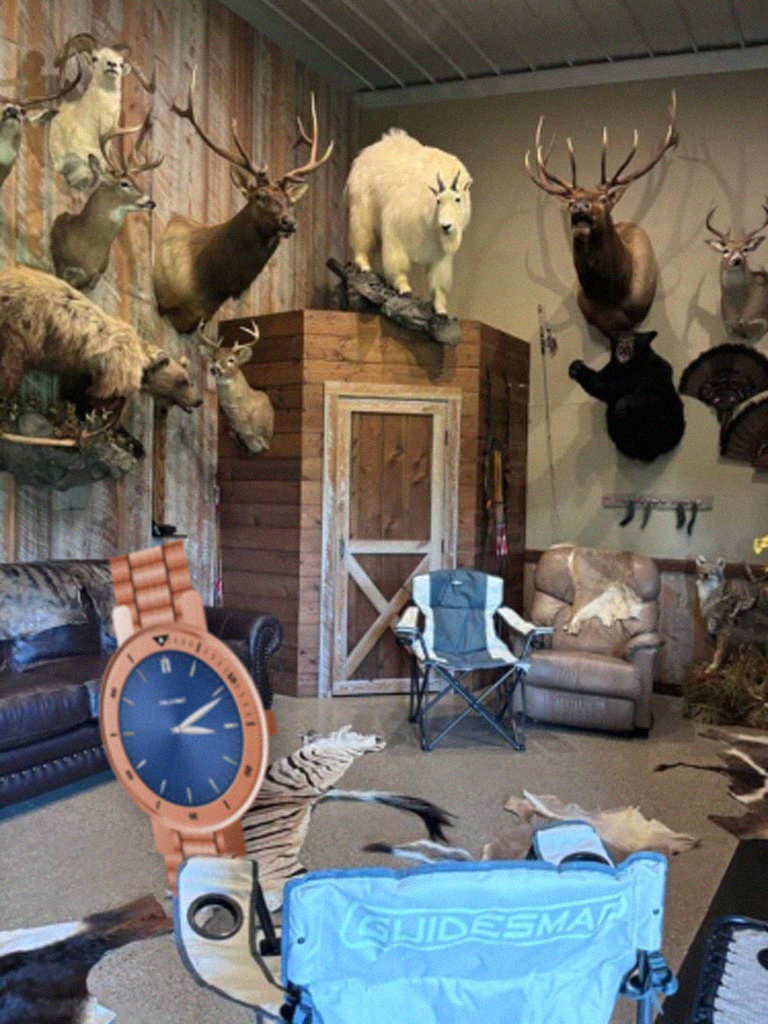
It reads 3h11
